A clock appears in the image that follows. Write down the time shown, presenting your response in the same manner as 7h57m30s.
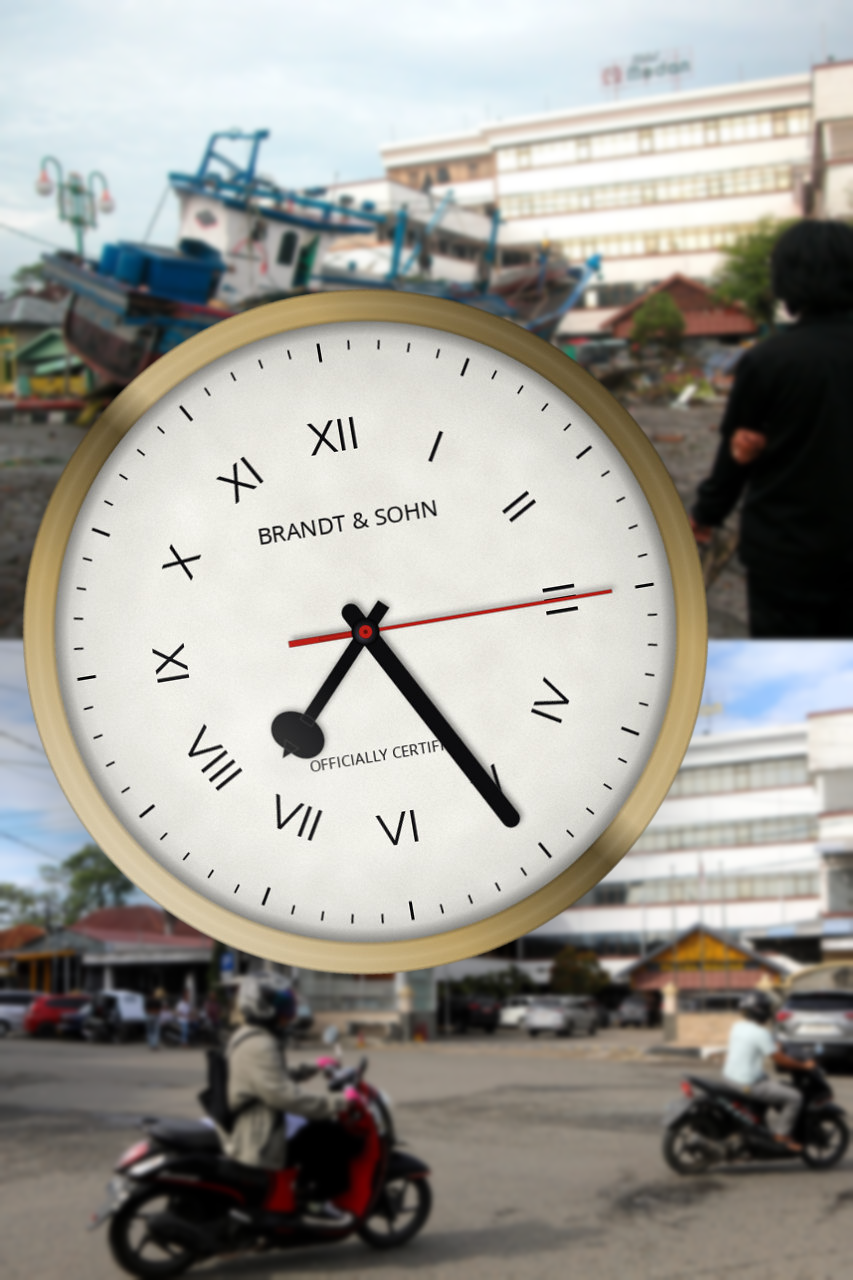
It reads 7h25m15s
